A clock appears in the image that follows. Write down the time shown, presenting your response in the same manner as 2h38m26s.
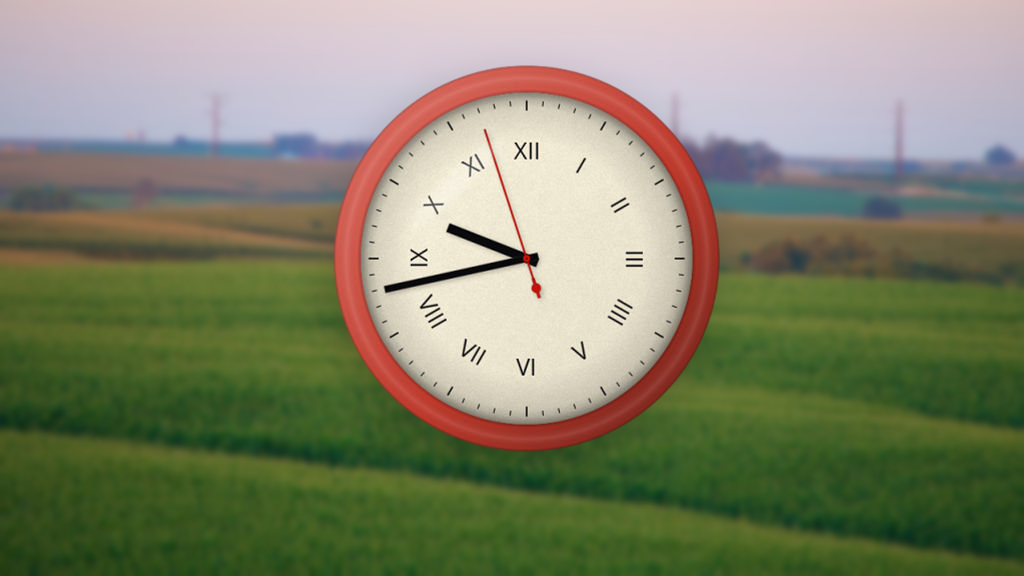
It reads 9h42m57s
